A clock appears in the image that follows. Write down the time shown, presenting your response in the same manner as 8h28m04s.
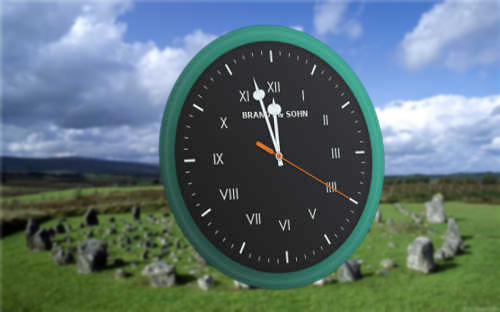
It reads 11h57m20s
